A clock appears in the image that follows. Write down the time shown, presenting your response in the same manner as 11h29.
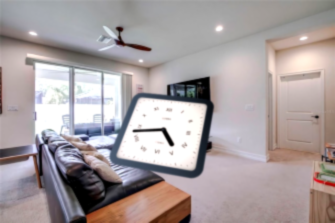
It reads 4h43
